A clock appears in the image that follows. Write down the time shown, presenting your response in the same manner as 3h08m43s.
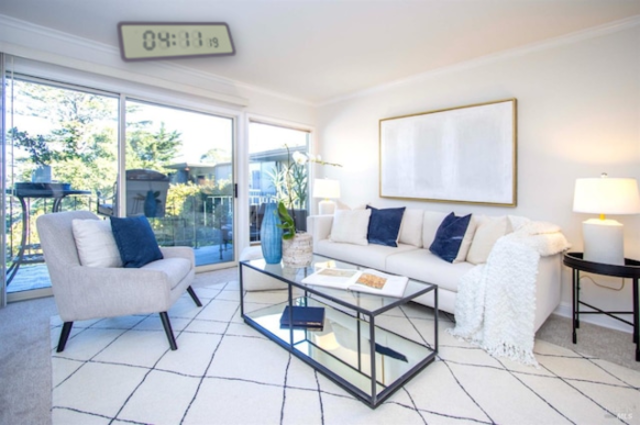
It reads 4h11m19s
